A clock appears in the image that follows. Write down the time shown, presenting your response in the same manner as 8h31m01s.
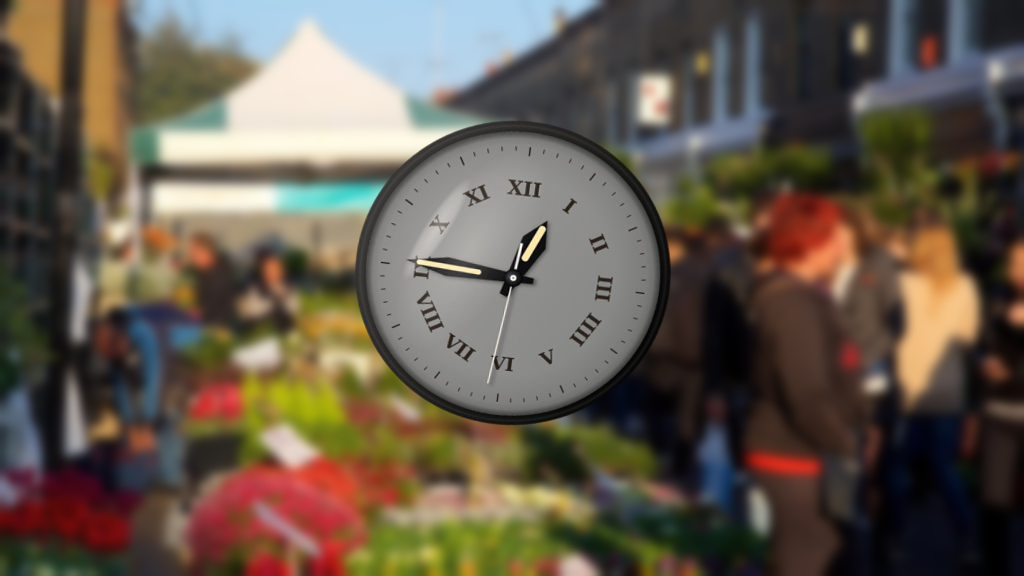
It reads 12h45m31s
